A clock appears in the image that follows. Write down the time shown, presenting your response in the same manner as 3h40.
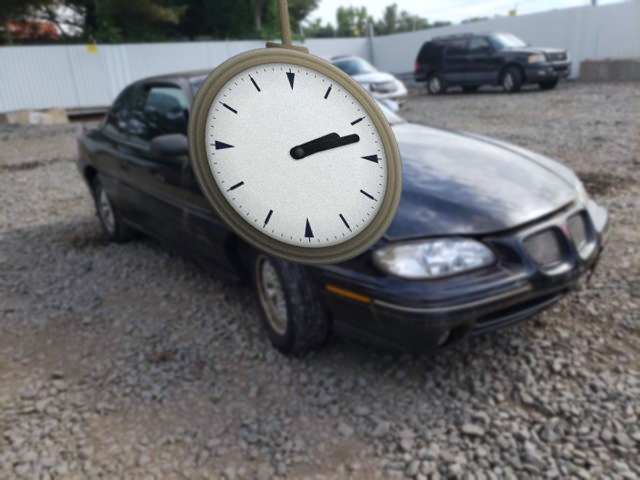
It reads 2h12
